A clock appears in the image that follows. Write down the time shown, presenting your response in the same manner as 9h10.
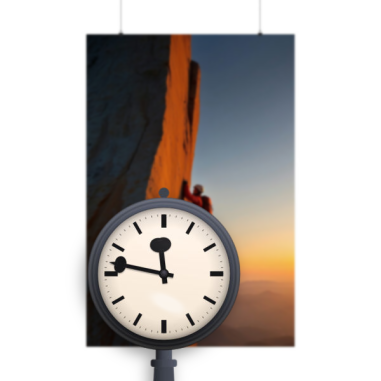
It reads 11h47
